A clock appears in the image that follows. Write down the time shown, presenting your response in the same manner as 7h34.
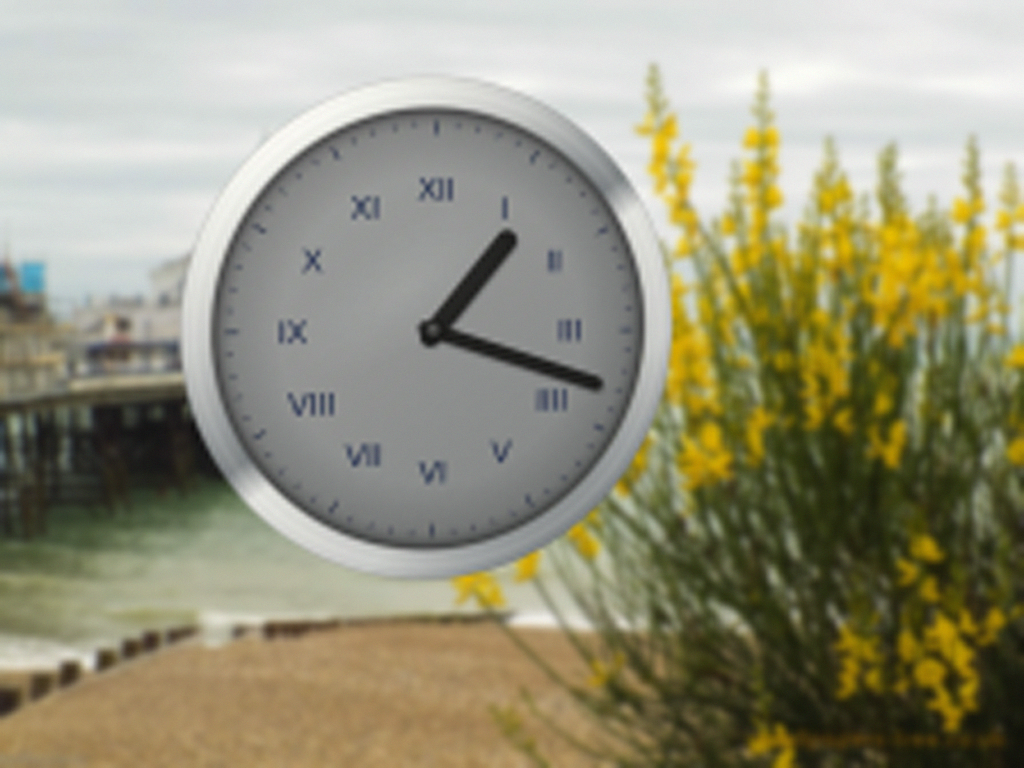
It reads 1h18
